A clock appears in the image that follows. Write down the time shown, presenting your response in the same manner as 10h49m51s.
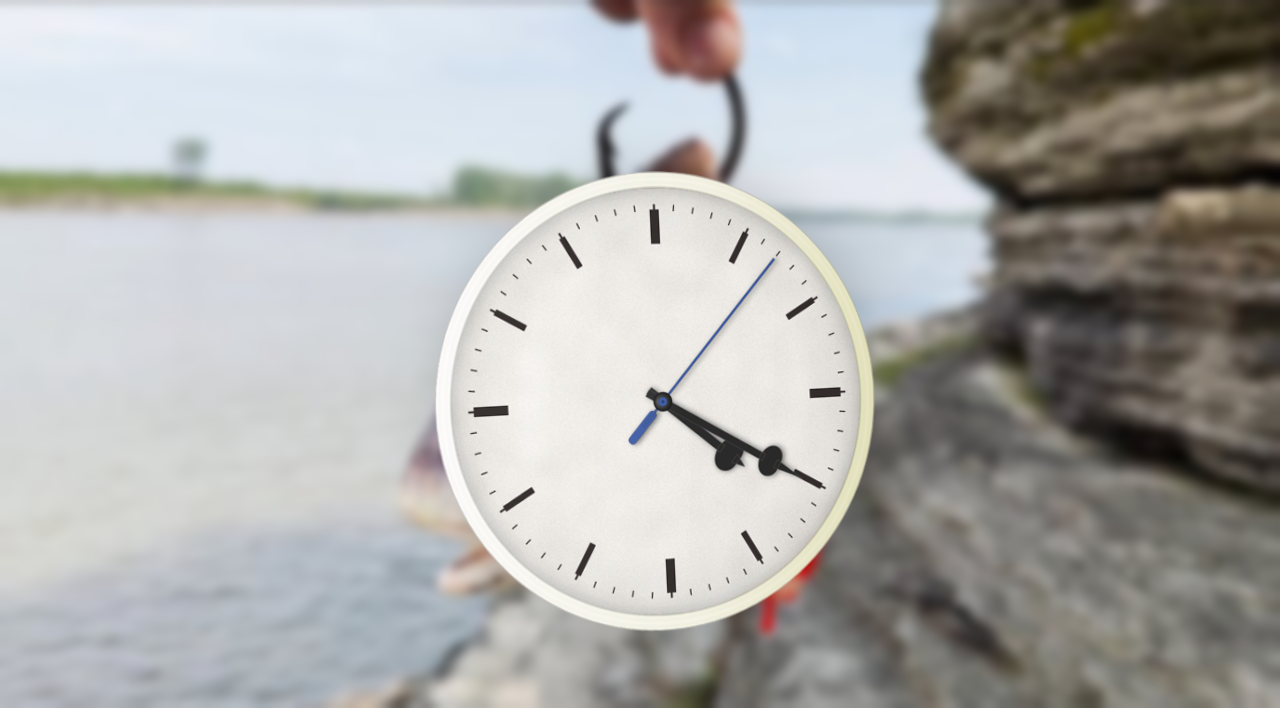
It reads 4h20m07s
